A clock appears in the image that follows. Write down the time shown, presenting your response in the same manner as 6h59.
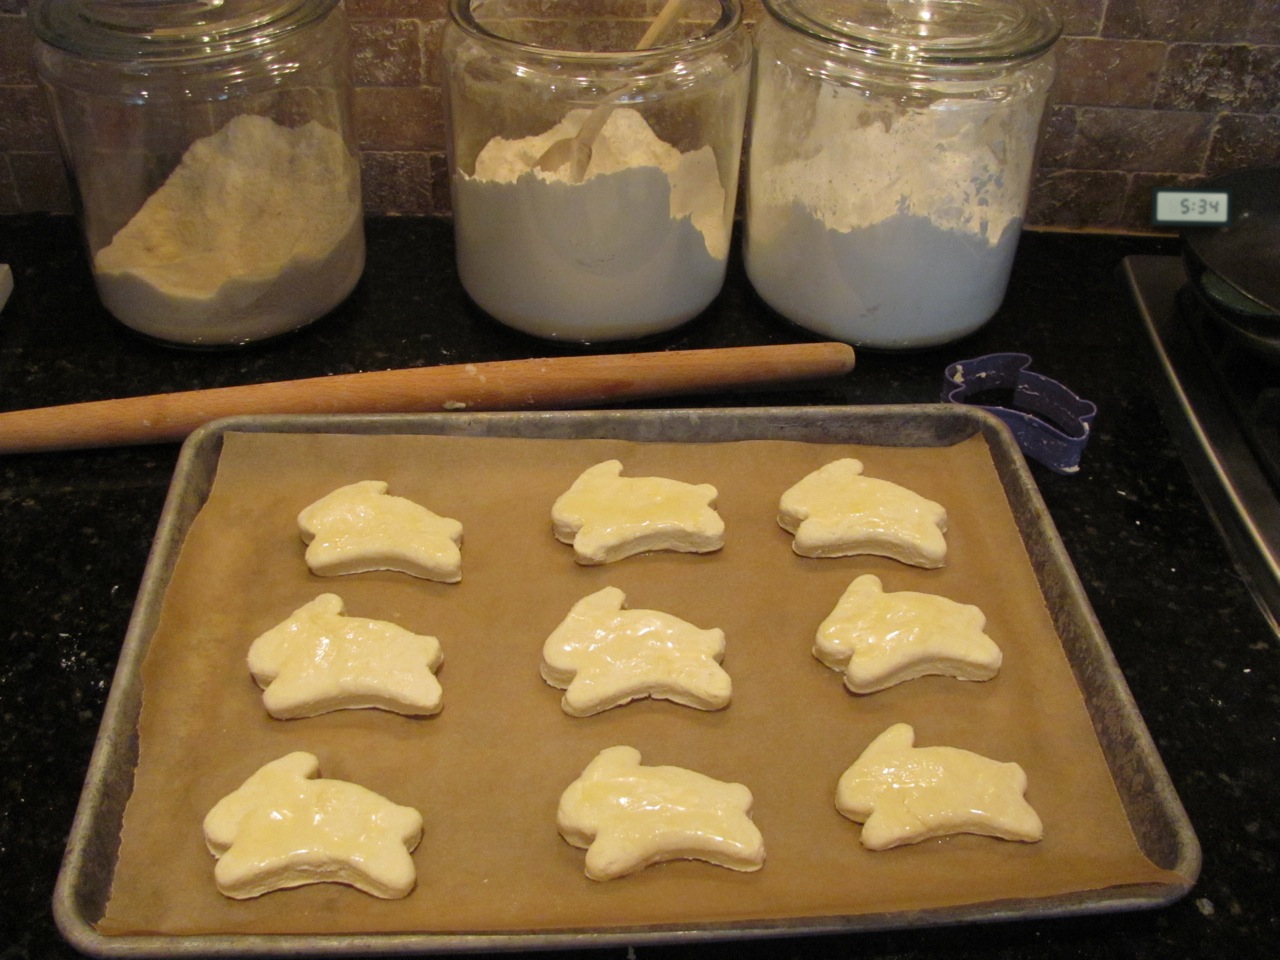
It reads 5h34
